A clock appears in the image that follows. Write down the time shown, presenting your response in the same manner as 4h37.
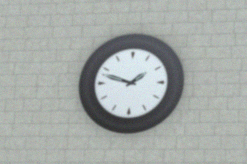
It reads 1h48
